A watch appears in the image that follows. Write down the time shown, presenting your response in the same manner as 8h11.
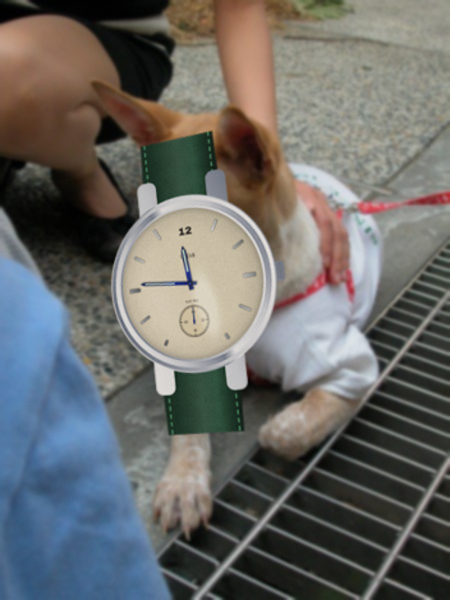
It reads 11h46
